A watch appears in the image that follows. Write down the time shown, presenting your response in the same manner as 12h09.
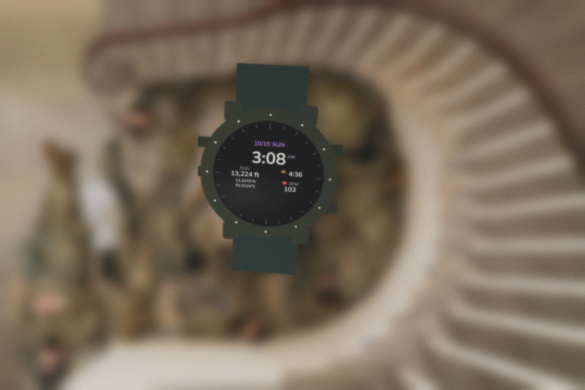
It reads 3h08
